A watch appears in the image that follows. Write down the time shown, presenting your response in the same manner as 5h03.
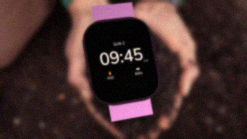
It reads 9h45
